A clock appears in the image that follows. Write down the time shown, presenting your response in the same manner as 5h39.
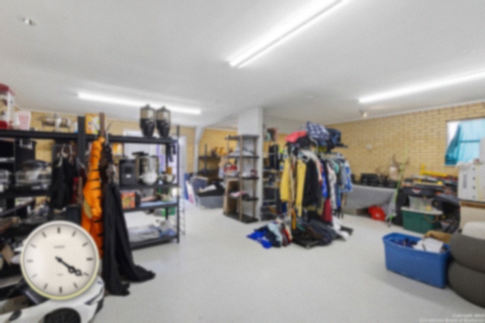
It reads 4h21
